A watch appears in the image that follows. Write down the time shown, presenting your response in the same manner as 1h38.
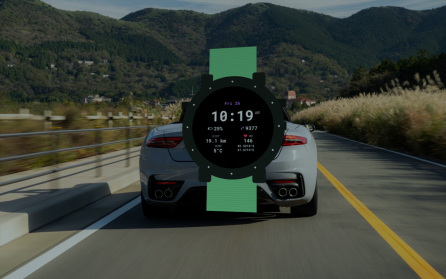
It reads 10h19
